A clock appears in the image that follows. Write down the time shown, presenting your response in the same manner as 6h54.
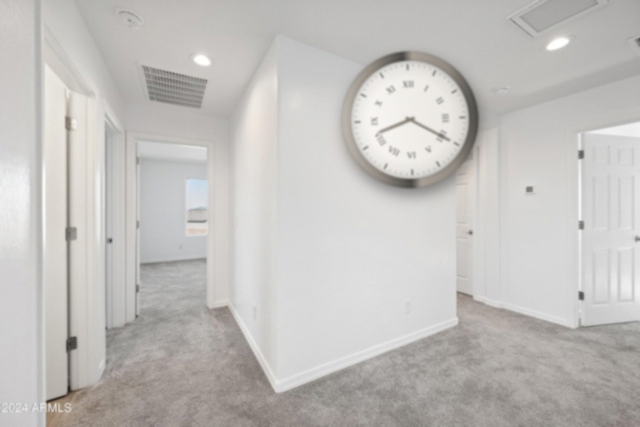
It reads 8h20
